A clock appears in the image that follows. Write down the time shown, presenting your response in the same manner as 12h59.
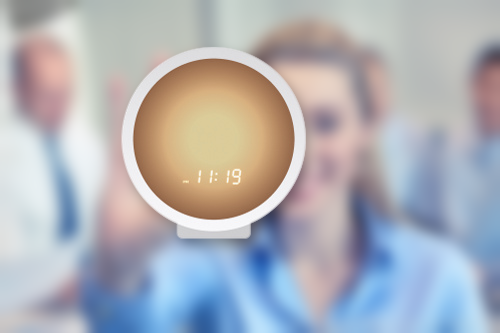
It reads 11h19
